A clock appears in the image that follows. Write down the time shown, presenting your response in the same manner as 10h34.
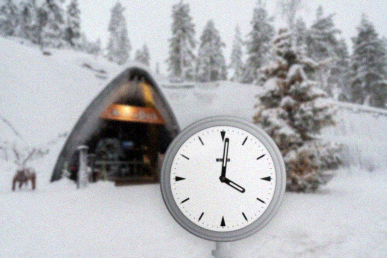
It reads 4h01
